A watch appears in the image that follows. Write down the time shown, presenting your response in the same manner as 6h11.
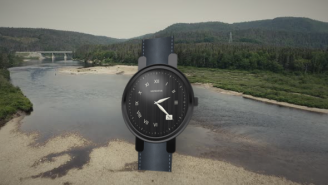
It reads 2h22
